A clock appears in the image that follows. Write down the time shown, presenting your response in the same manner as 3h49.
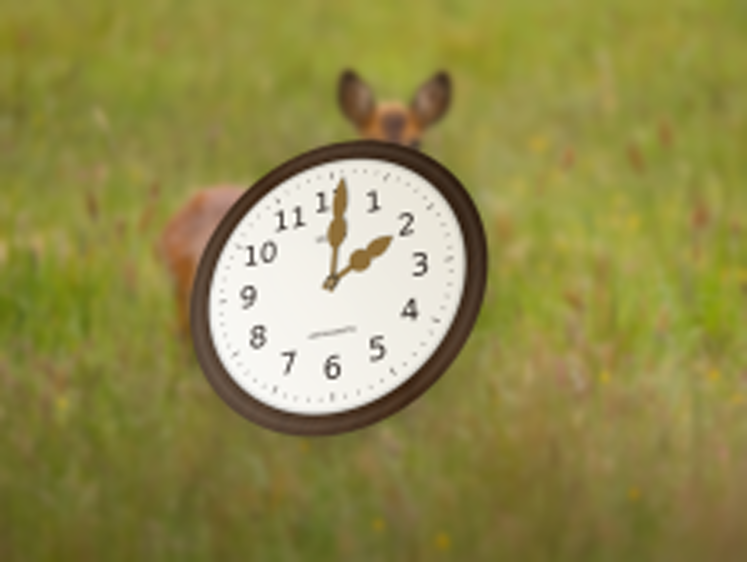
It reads 2h01
